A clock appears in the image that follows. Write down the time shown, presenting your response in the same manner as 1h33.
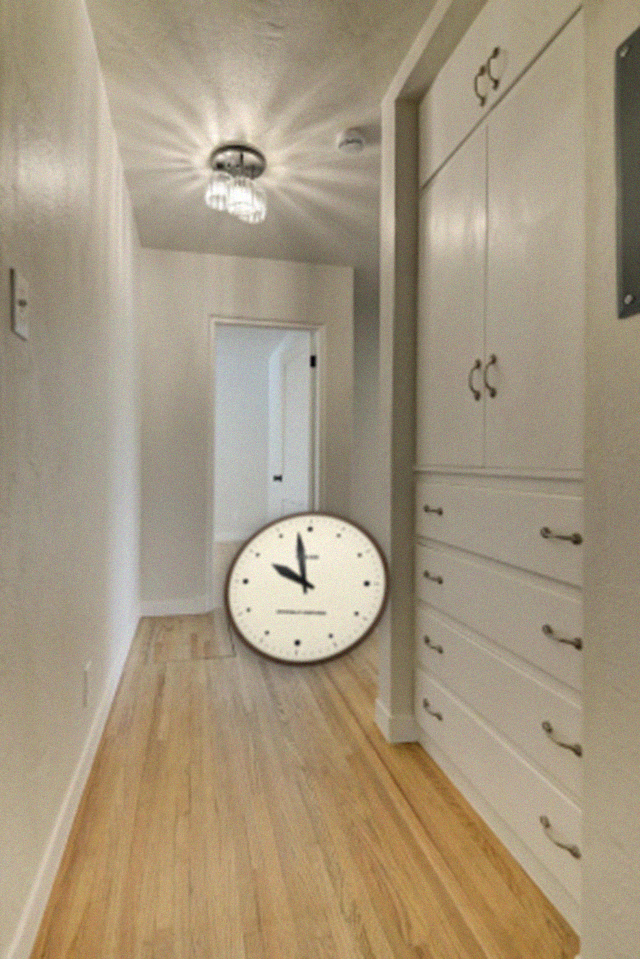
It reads 9h58
